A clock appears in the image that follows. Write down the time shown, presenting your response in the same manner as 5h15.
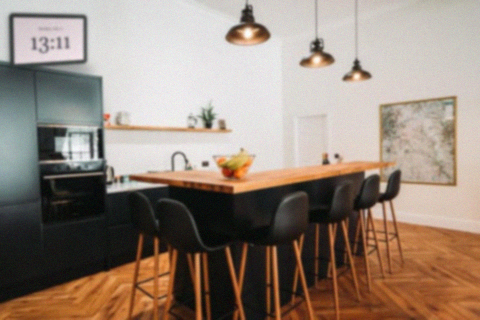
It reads 13h11
